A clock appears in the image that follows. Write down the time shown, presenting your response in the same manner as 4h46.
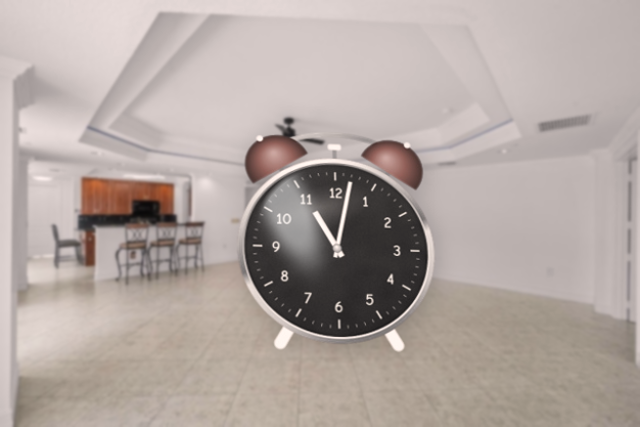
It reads 11h02
